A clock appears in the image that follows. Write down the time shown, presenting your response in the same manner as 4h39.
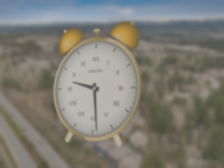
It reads 9h29
